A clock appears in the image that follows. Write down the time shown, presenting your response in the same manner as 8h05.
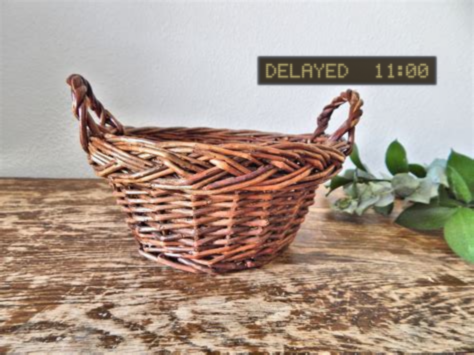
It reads 11h00
